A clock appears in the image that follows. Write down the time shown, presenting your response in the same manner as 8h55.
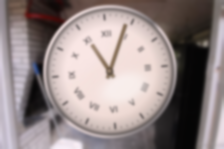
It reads 11h04
